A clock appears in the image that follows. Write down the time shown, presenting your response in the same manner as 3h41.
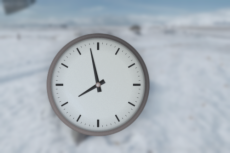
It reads 7h58
